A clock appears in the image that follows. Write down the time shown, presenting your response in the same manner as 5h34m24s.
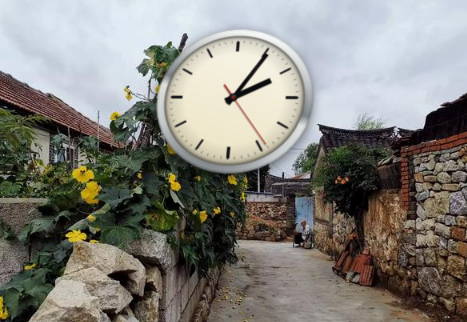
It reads 2h05m24s
